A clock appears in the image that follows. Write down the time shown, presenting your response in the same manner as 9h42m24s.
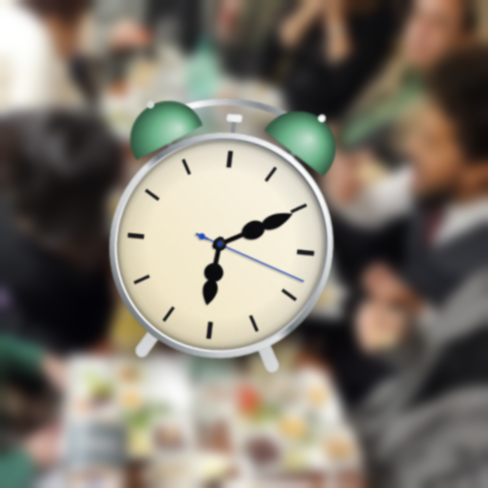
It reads 6h10m18s
